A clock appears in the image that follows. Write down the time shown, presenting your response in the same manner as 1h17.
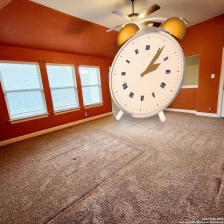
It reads 2h06
